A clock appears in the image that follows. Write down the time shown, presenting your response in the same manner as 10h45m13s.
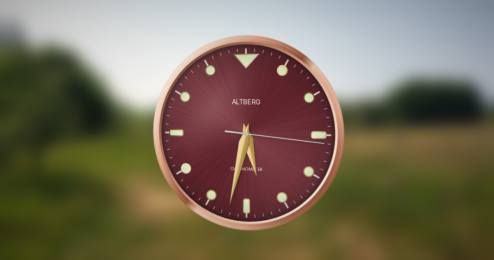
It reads 5h32m16s
